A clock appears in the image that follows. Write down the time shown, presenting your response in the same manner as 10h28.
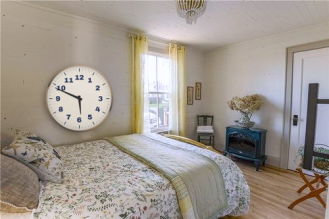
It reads 5h49
